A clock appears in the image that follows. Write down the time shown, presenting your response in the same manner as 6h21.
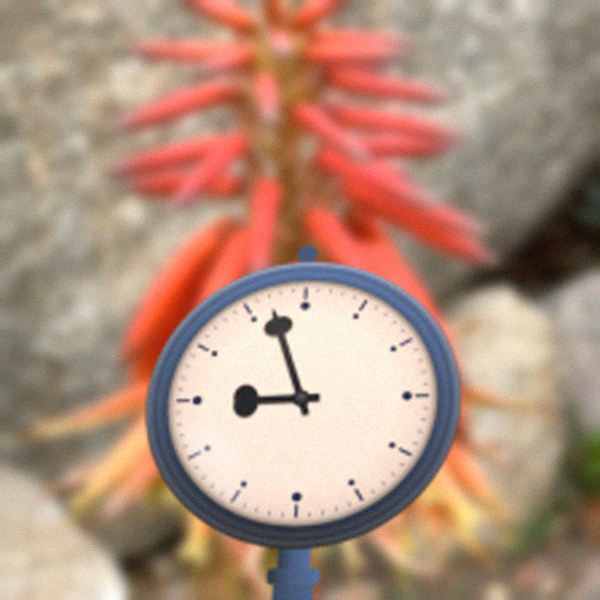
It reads 8h57
